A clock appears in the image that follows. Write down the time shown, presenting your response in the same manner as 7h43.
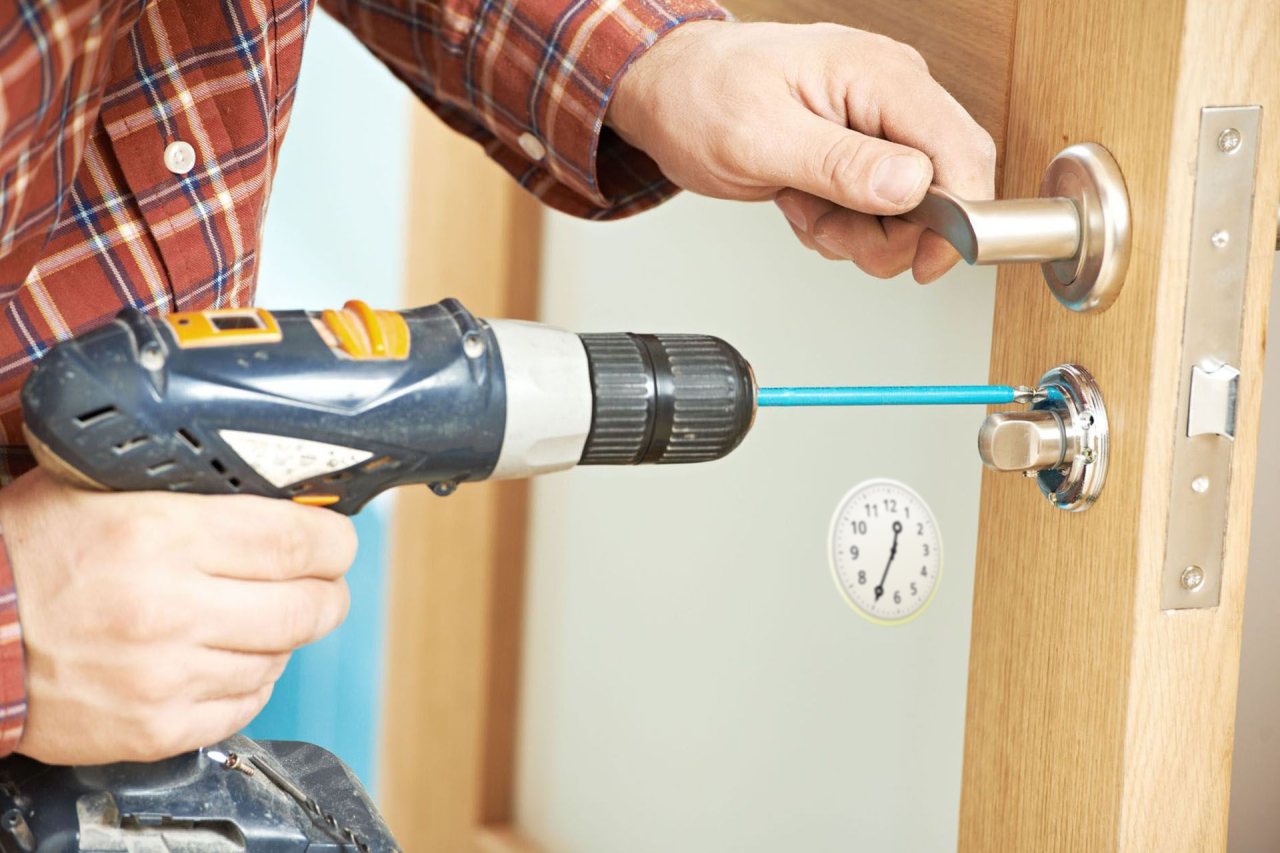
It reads 12h35
